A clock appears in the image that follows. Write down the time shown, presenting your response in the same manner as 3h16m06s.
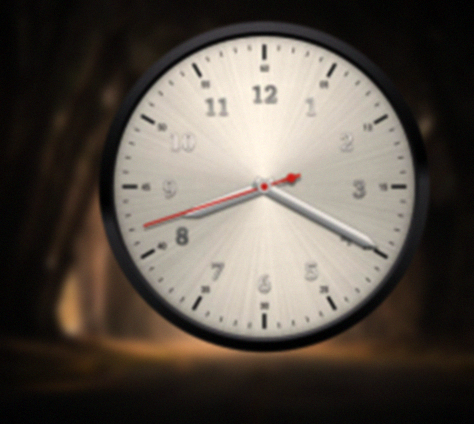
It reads 8h19m42s
